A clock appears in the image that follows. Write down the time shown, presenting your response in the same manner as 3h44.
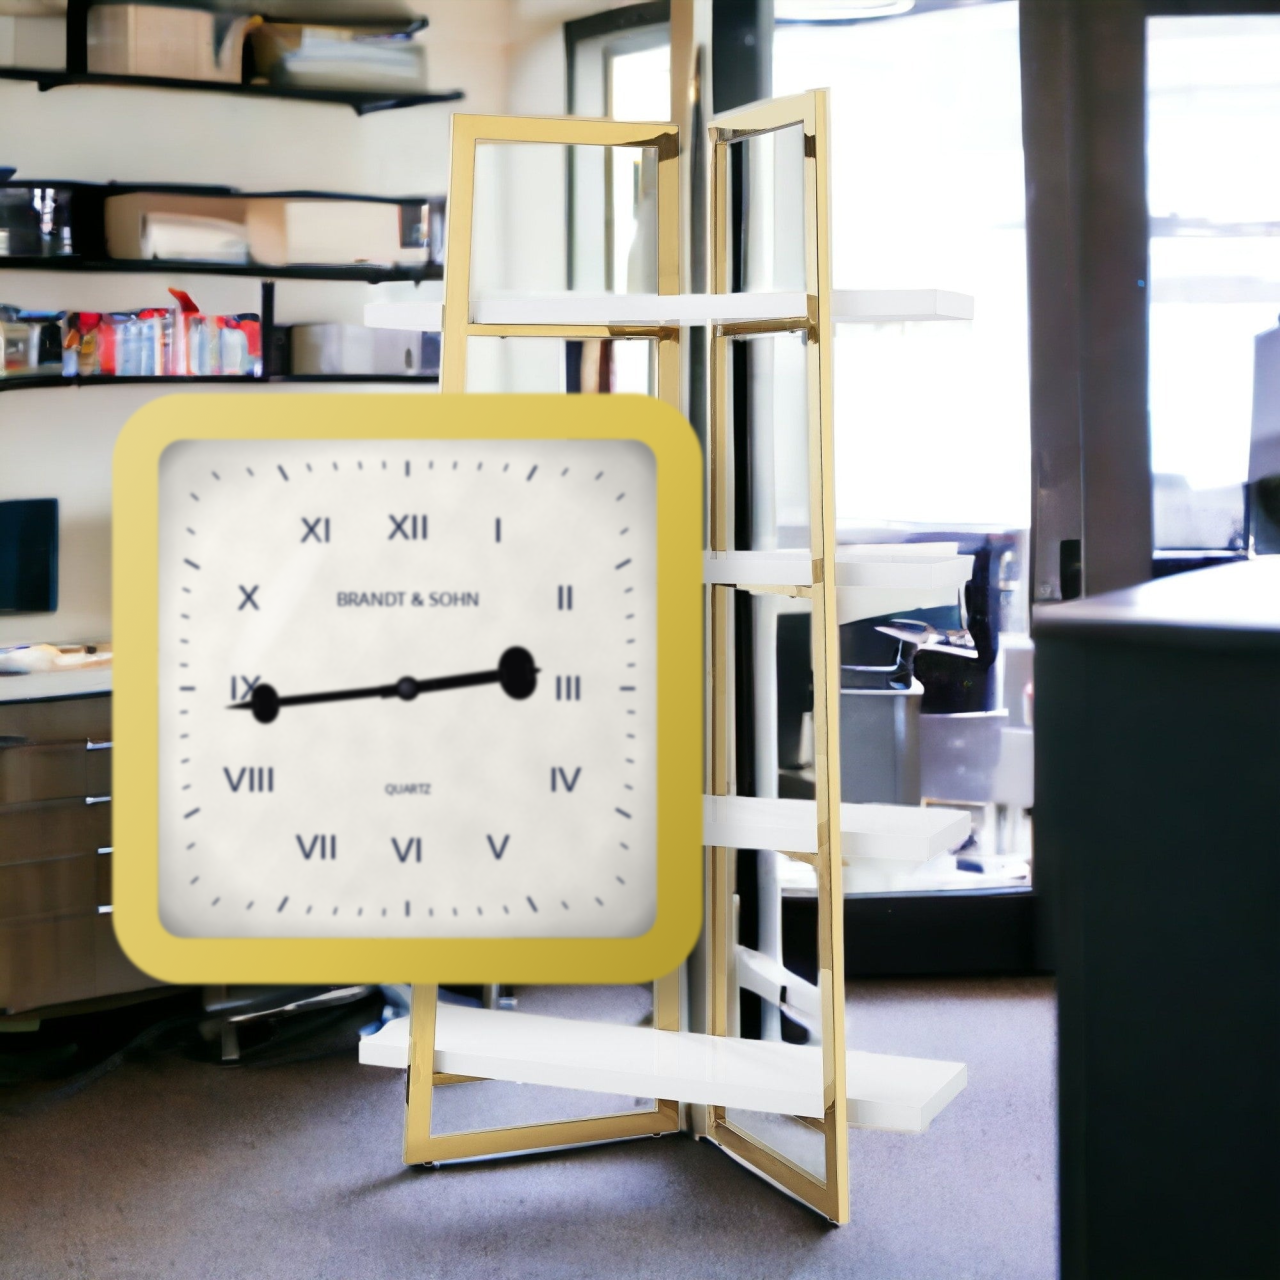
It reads 2h44
